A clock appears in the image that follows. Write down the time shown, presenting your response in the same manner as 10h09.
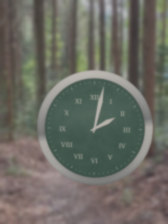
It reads 2h02
